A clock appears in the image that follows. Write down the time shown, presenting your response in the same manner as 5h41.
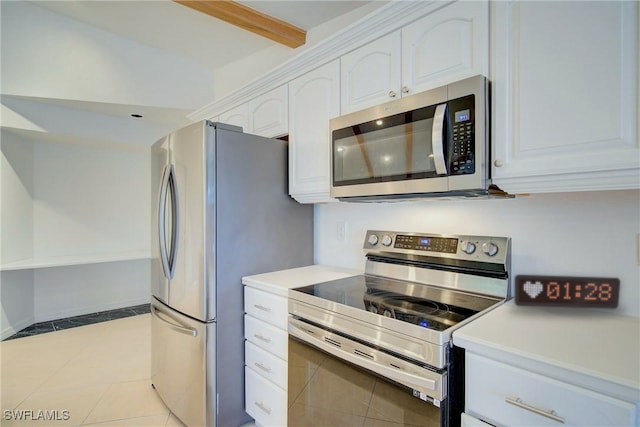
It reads 1h28
